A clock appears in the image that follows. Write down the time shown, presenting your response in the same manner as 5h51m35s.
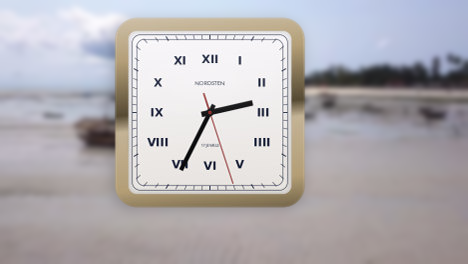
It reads 2h34m27s
